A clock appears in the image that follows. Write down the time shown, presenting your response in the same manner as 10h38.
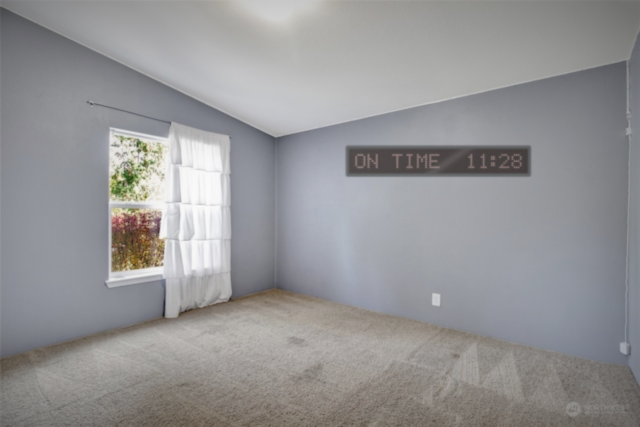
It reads 11h28
